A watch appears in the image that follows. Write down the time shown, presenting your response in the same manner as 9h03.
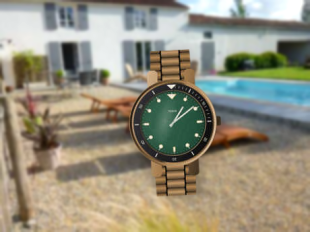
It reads 1h09
